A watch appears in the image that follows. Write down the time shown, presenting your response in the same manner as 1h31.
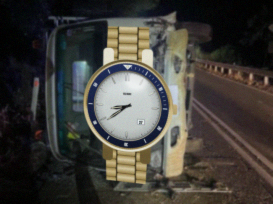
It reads 8h39
